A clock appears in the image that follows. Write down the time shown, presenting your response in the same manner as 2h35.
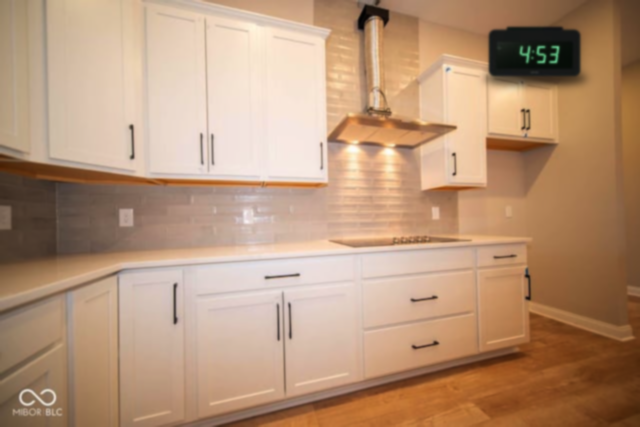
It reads 4h53
